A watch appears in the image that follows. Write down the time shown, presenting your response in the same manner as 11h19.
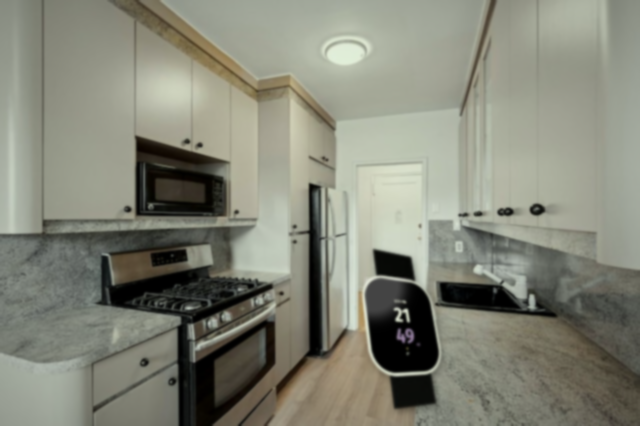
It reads 21h49
